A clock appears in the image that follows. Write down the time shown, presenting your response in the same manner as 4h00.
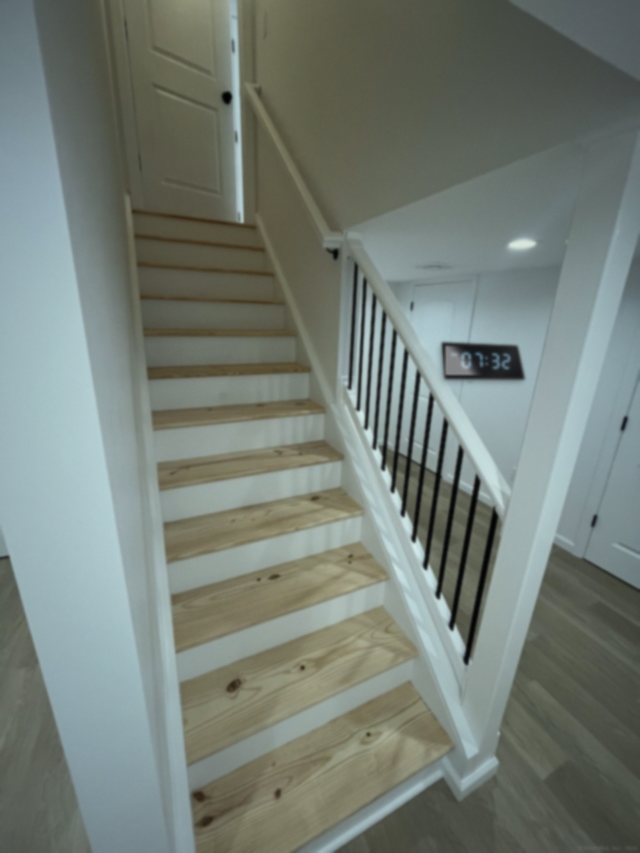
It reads 7h32
